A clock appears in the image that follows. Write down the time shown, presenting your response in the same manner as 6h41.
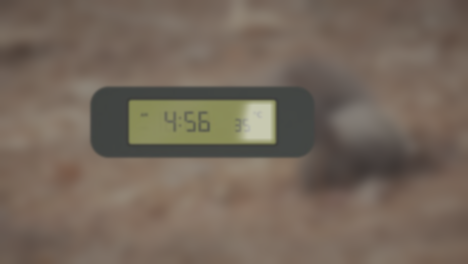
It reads 4h56
